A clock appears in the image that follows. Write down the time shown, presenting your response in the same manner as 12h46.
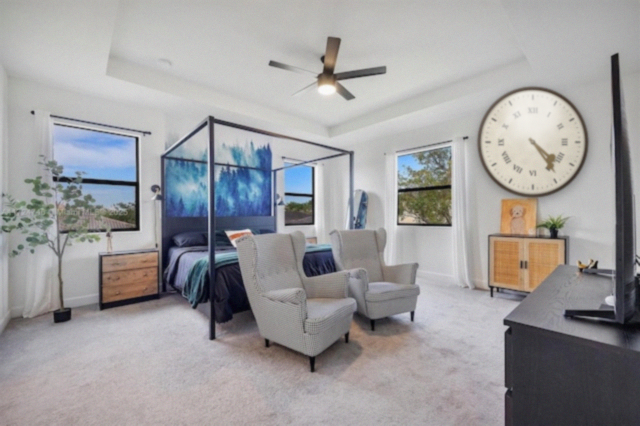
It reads 4h24
